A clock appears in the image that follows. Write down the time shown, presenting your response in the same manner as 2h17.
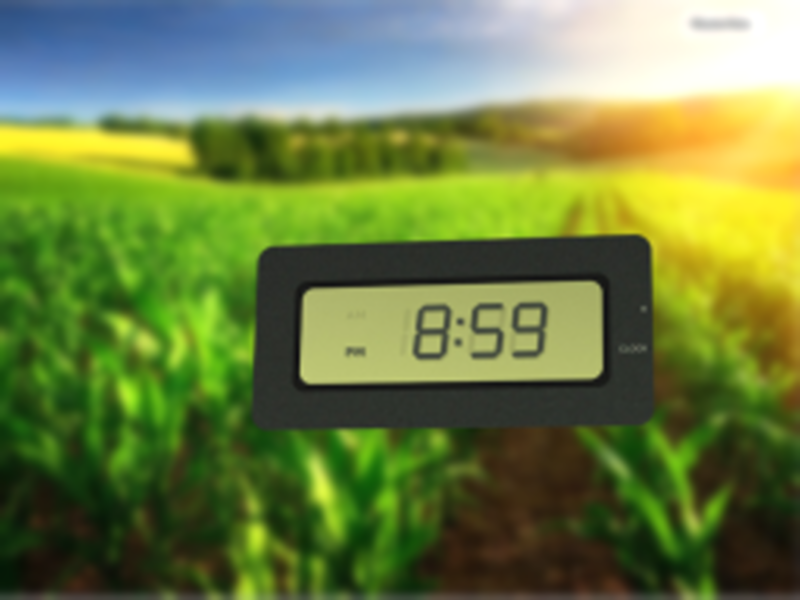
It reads 8h59
